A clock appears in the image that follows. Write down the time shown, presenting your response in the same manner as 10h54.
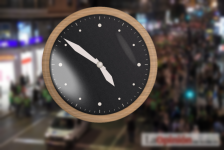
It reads 4h51
